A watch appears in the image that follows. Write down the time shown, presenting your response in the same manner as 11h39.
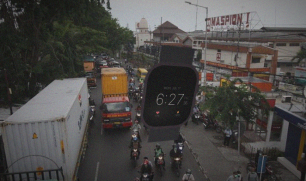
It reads 6h27
